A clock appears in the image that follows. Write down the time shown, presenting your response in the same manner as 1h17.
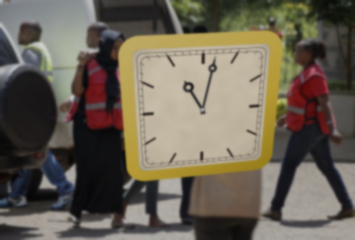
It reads 11h02
